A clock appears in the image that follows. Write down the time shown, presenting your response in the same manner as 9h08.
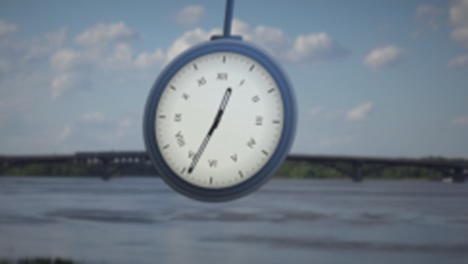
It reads 12h34
